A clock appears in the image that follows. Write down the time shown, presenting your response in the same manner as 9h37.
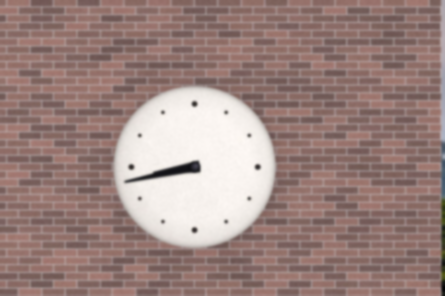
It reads 8h43
